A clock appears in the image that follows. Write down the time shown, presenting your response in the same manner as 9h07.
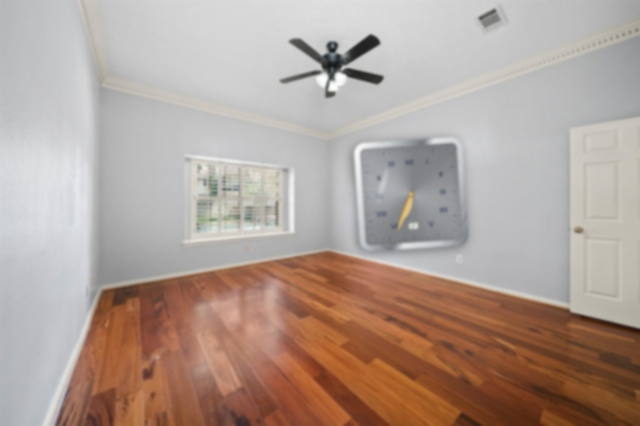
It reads 6h34
